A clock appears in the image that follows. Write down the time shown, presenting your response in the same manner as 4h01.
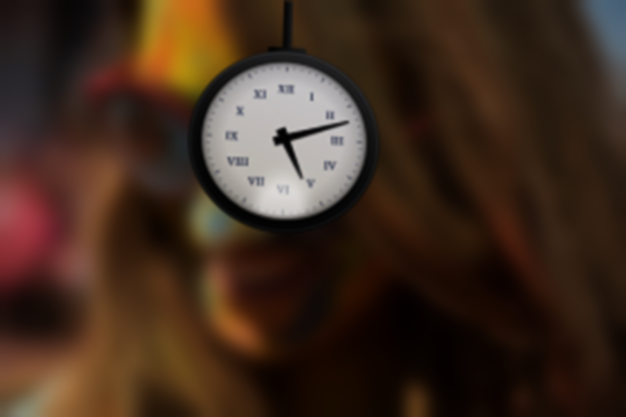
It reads 5h12
